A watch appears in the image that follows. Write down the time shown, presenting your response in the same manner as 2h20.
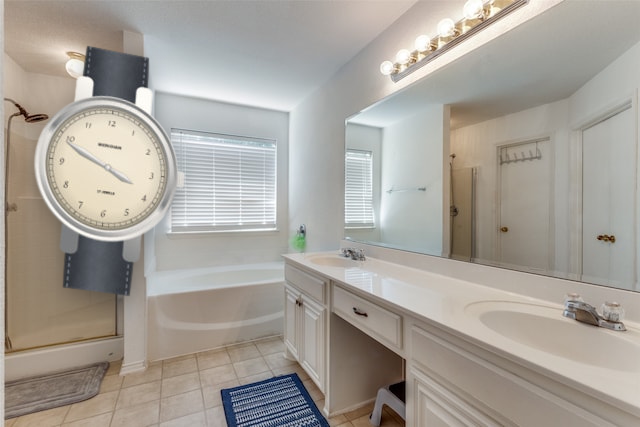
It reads 3h49
